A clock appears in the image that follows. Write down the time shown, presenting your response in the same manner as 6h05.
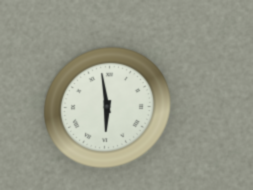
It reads 5h58
